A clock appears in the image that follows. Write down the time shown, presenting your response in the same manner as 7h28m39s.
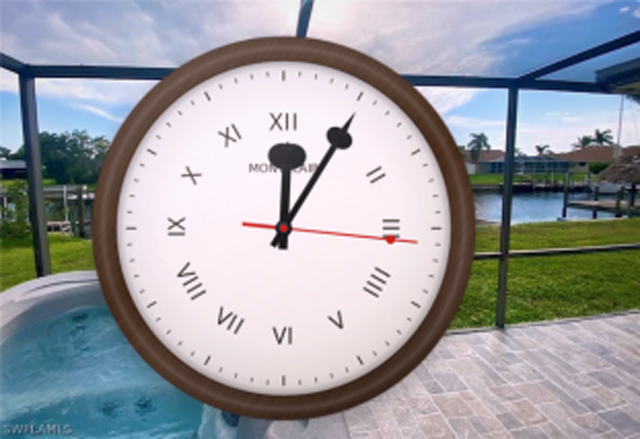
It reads 12h05m16s
